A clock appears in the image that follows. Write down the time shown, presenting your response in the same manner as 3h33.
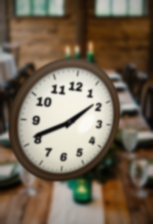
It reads 1h41
